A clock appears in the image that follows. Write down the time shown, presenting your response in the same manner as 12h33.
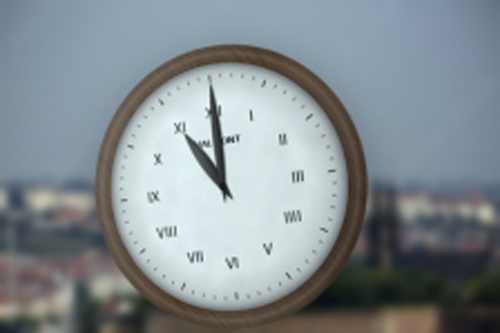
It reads 11h00
